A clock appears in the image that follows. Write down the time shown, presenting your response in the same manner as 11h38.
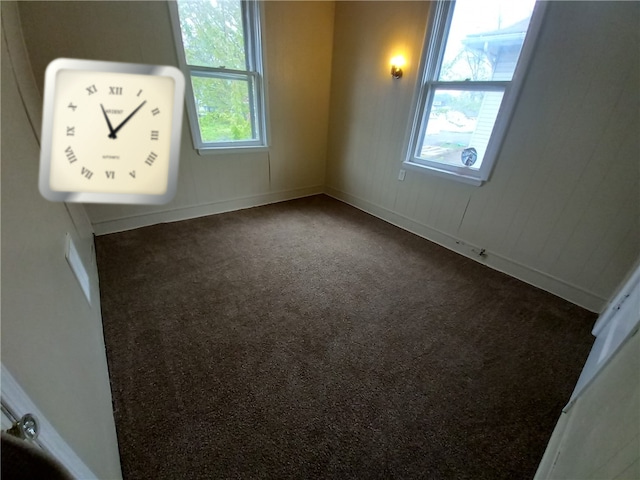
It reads 11h07
